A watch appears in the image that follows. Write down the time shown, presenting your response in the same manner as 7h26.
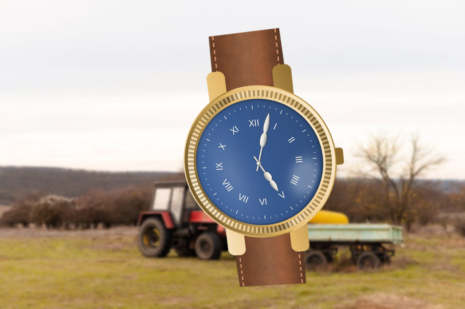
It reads 5h03
